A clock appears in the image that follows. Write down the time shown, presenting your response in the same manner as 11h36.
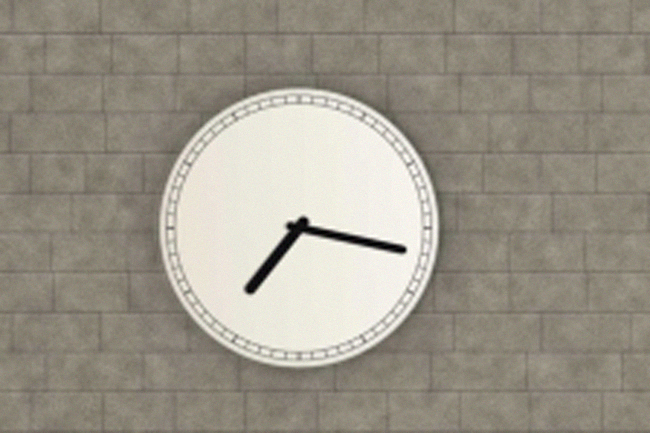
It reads 7h17
